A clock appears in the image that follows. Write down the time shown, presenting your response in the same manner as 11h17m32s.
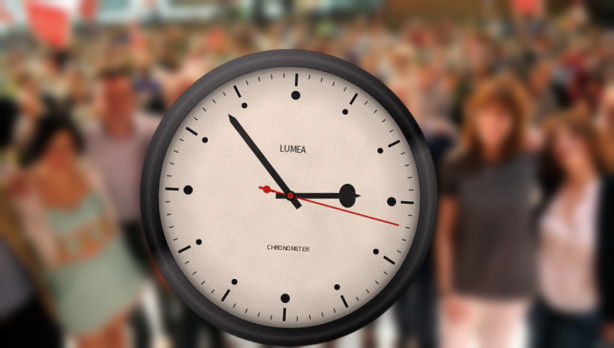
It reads 2h53m17s
